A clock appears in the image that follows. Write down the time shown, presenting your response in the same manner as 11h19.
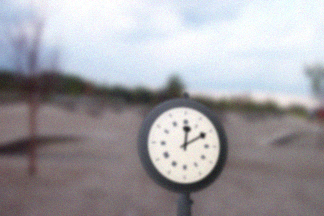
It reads 12h10
